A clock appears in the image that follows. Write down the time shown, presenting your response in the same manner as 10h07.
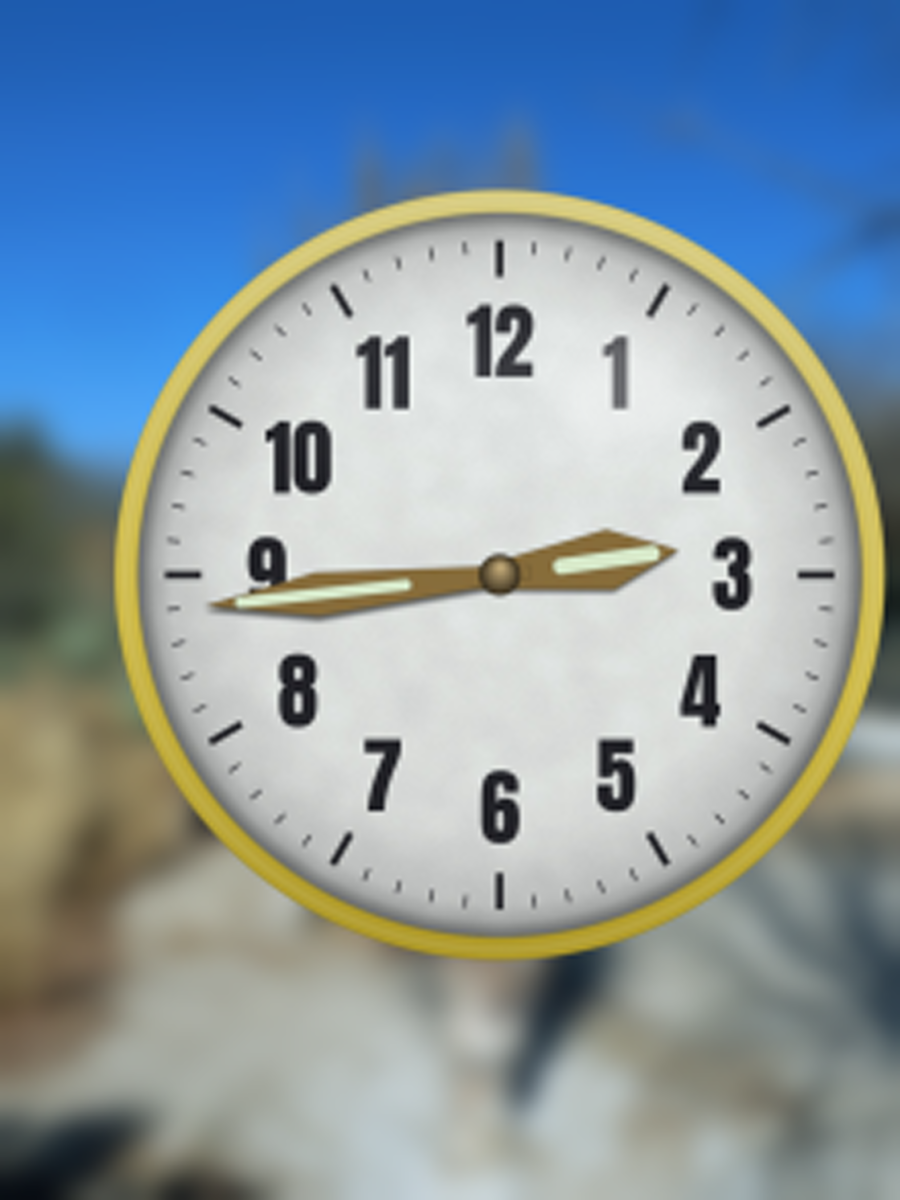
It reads 2h44
